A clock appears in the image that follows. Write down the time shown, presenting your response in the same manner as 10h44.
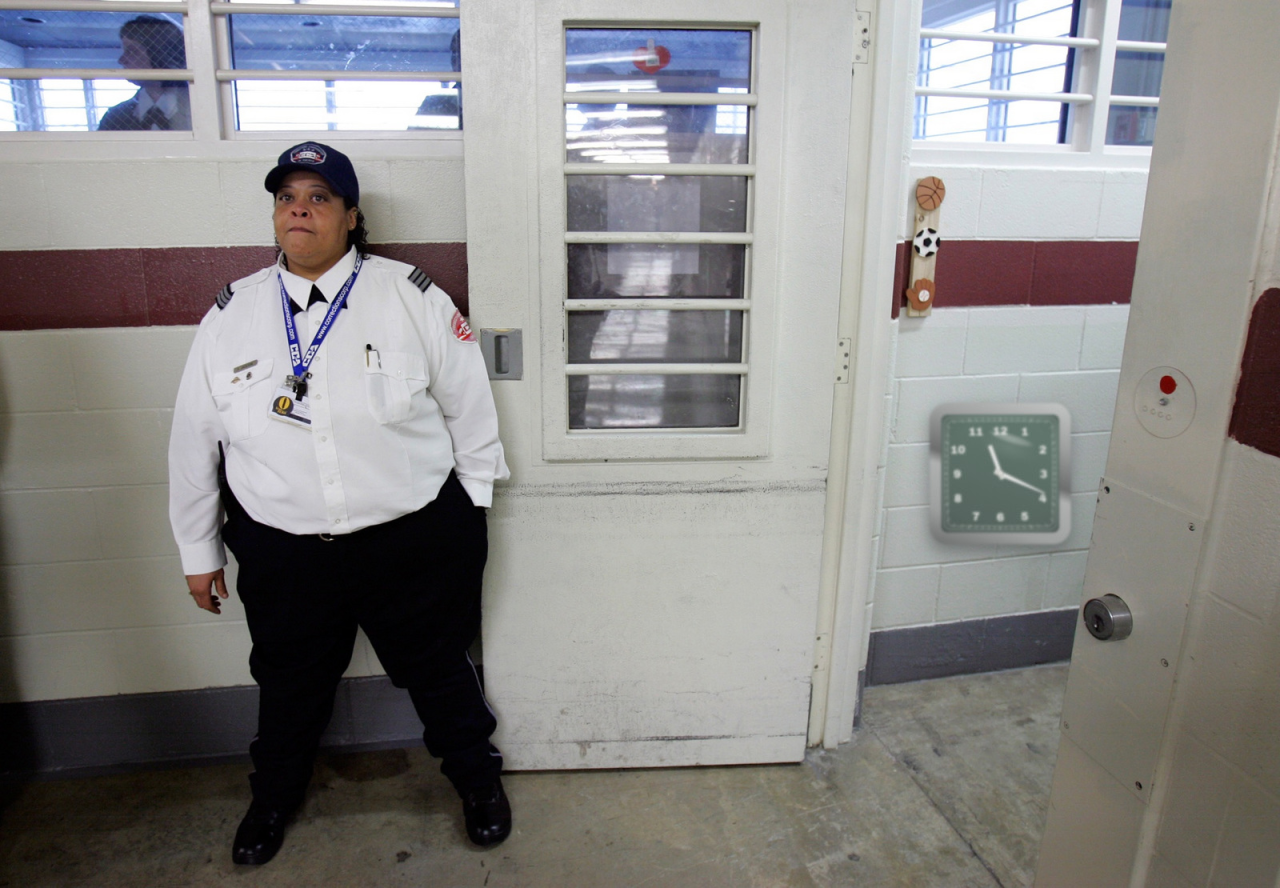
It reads 11h19
